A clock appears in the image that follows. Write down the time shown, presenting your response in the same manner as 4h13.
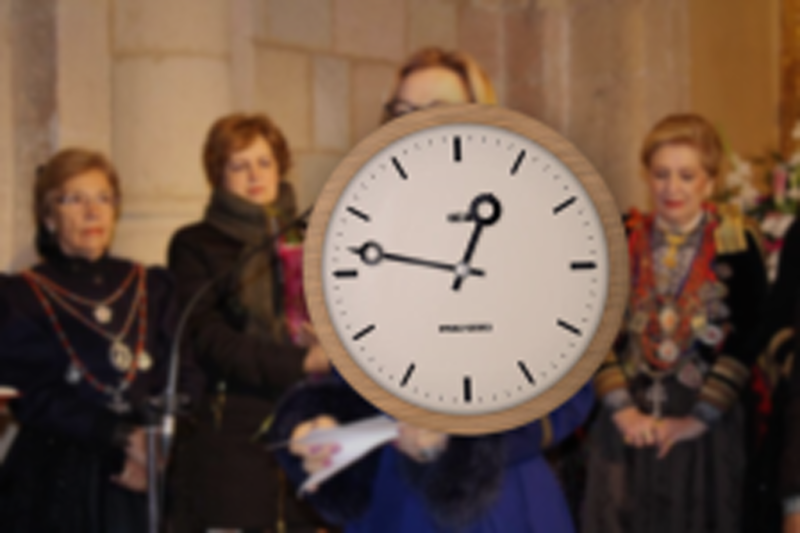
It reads 12h47
